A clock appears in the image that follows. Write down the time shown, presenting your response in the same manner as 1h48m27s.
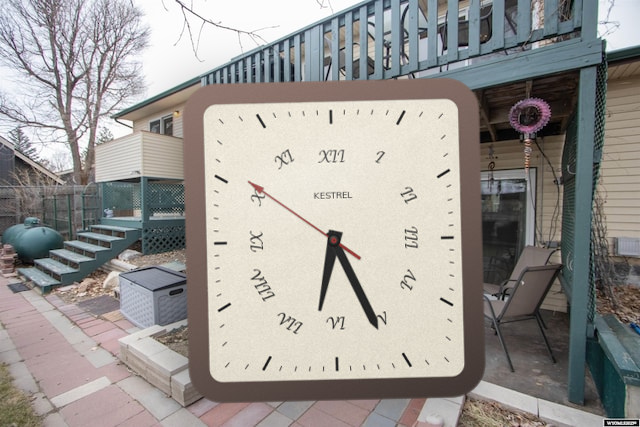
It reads 6h25m51s
